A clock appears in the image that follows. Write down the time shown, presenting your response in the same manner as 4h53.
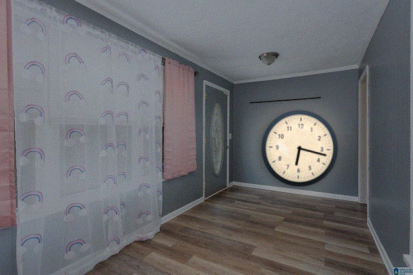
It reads 6h17
